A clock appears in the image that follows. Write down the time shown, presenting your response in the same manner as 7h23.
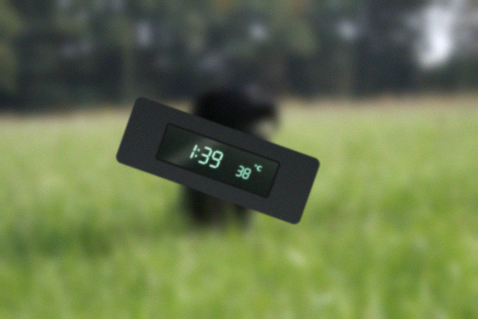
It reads 1h39
